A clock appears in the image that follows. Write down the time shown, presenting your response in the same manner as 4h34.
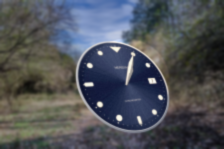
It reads 1h05
